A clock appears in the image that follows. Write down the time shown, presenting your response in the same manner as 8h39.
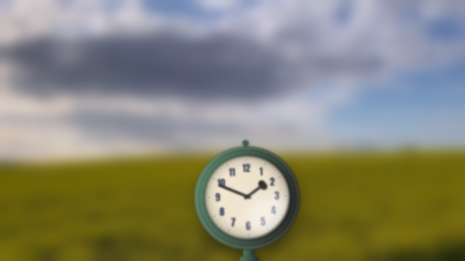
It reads 1h49
